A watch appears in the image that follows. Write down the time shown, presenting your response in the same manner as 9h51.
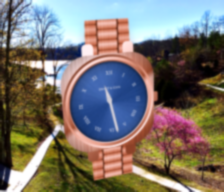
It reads 11h28
